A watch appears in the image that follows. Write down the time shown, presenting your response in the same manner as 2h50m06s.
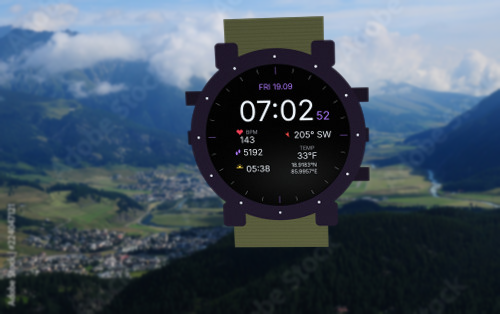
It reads 7h02m52s
